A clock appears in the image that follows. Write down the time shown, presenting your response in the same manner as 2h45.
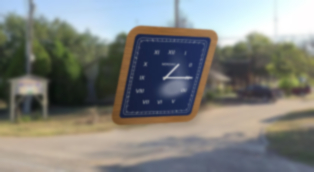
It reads 1h15
